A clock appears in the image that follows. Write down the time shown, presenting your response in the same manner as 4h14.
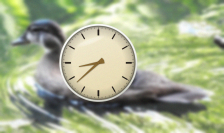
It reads 8h38
